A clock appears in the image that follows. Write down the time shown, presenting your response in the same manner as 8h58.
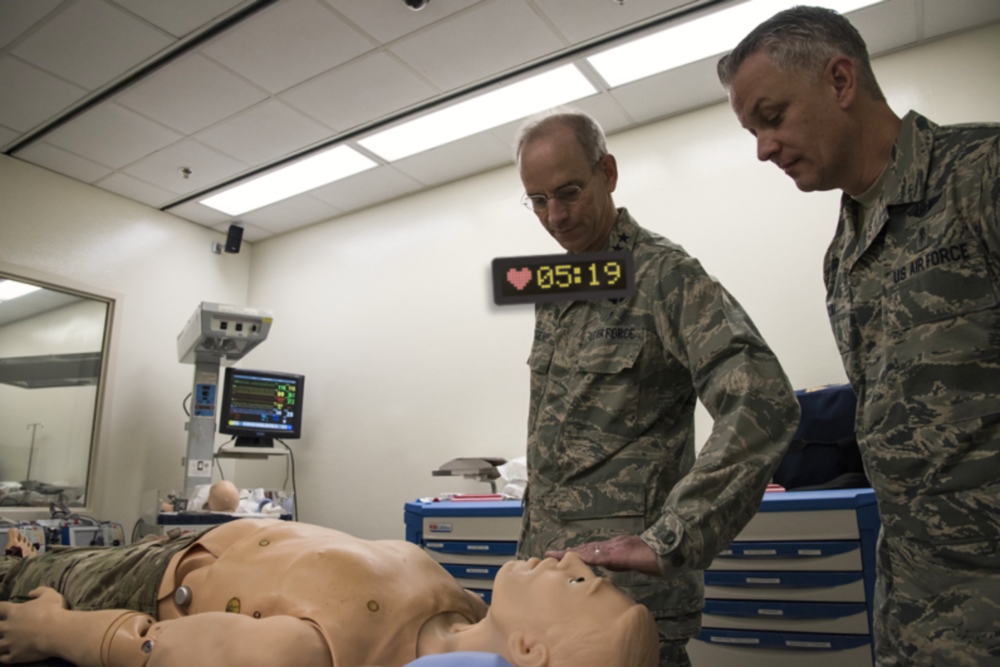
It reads 5h19
